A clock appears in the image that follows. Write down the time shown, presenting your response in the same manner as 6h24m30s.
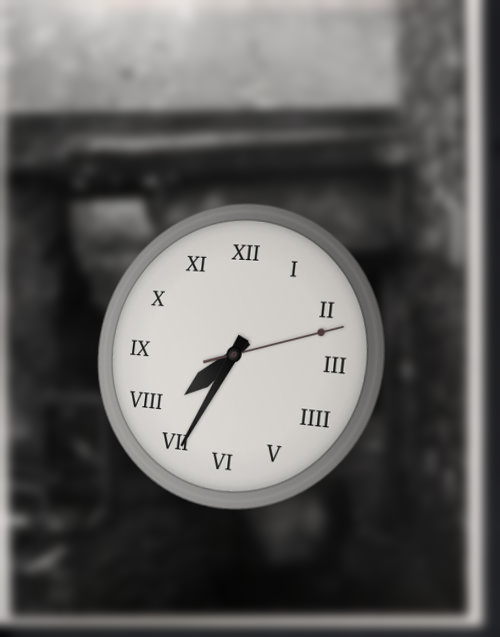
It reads 7h34m12s
